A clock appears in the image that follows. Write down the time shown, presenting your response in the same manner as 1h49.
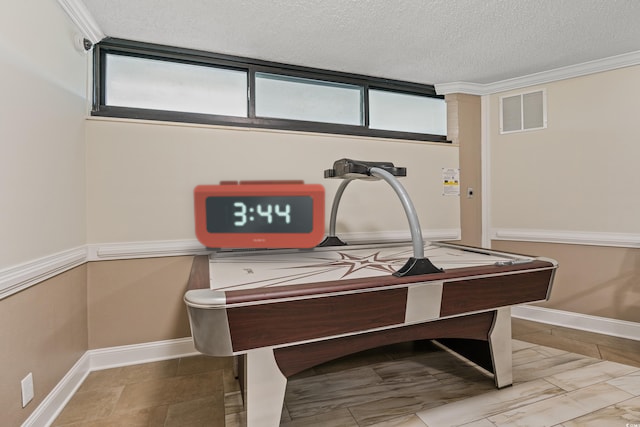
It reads 3h44
